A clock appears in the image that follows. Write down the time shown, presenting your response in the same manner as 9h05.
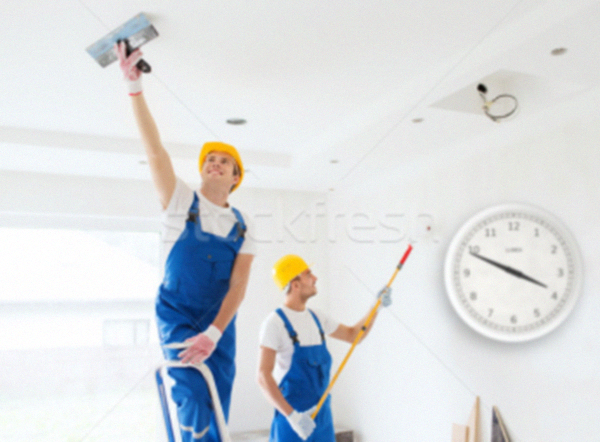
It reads 3h49
